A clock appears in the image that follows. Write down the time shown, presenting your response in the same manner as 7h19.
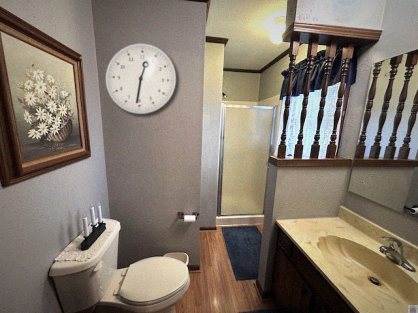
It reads 12h31
